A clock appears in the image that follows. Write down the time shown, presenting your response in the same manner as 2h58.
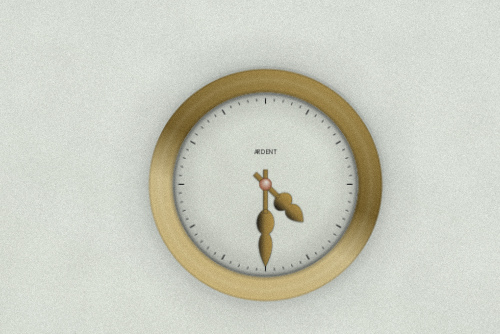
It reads 4h30
